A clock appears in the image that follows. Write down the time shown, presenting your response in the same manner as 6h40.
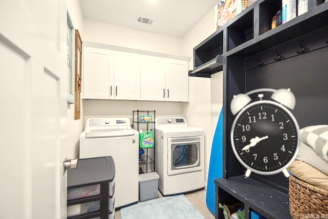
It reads 8h41
